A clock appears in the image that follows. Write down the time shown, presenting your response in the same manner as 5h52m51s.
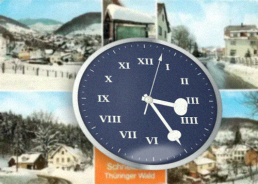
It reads 3h25m03s
